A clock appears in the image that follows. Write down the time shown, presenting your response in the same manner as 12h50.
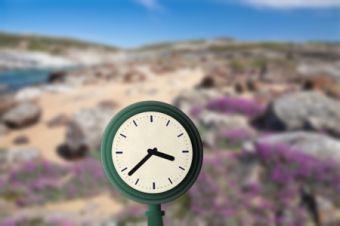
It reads 3h38
